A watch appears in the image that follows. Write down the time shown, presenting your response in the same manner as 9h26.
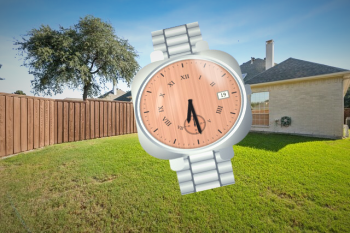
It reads 6h29
